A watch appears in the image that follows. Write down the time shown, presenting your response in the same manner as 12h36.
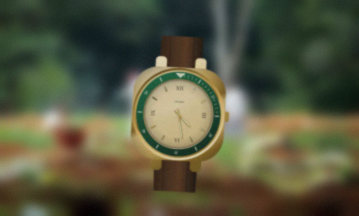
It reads 4h28
